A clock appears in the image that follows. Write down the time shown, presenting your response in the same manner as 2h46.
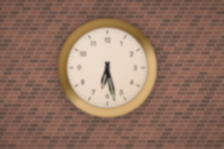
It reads 6h28
